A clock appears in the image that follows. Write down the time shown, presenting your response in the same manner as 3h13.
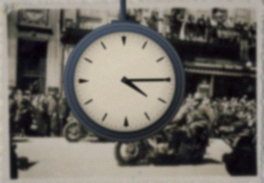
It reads 4h15
